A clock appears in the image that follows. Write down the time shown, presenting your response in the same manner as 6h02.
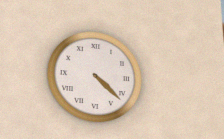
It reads 4h22
